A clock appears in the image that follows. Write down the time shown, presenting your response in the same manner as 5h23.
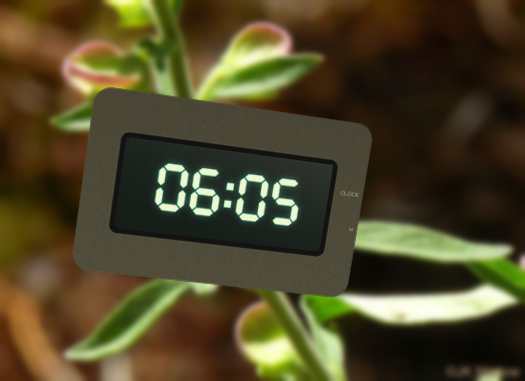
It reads 6h05
